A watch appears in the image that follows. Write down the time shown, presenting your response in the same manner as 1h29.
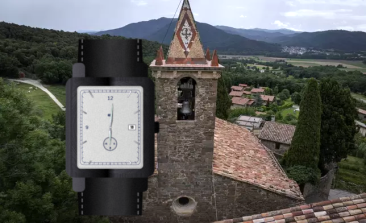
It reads 6h01
